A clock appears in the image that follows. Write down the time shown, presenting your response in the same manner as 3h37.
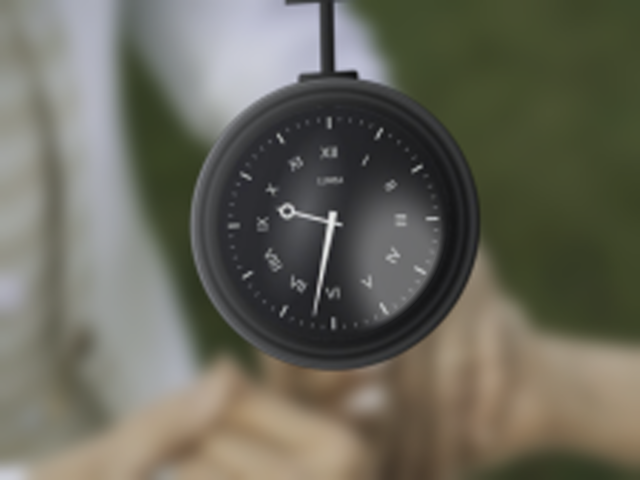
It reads 9h32
